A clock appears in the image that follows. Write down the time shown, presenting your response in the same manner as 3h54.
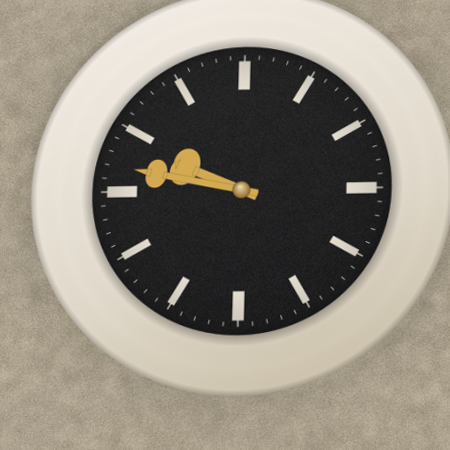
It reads 9h47
